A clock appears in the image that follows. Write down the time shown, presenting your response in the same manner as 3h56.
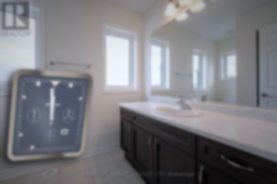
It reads 11h59
